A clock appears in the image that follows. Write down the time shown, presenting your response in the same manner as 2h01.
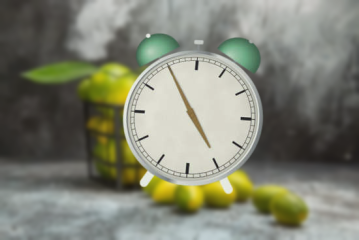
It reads 4h55
